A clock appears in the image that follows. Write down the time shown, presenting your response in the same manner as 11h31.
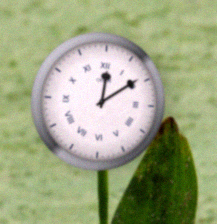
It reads 12h09
